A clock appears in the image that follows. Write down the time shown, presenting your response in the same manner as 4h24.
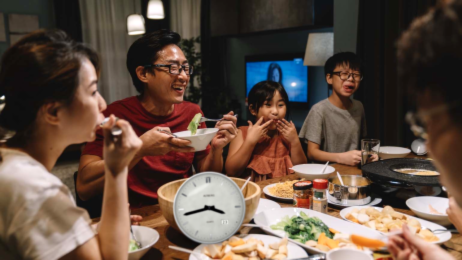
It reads 3h43
